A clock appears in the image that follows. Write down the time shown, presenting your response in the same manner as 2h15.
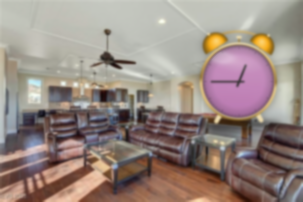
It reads 12h45
